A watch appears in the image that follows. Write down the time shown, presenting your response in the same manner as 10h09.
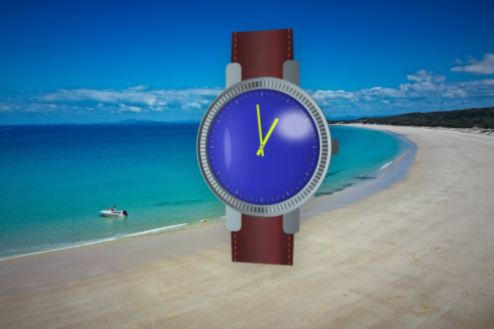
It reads 12h59
